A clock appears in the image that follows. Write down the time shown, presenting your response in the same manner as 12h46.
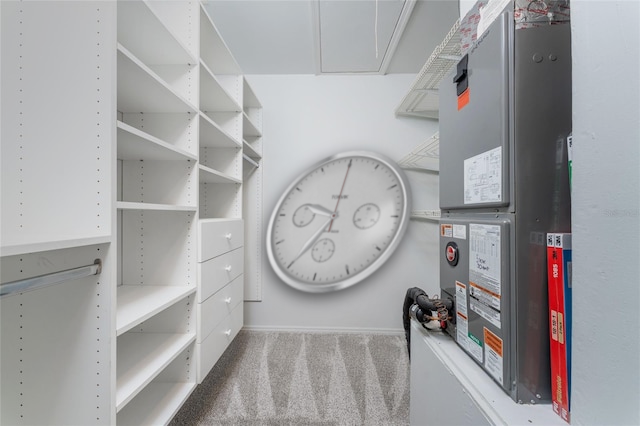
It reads 9h35
